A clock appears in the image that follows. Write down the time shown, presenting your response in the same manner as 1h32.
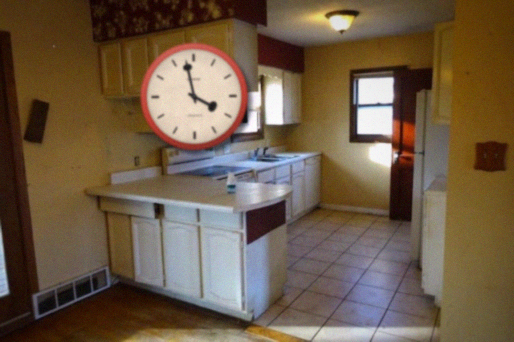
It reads 3h58
